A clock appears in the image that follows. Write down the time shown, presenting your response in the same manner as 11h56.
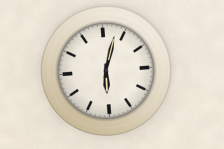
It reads 6h03
